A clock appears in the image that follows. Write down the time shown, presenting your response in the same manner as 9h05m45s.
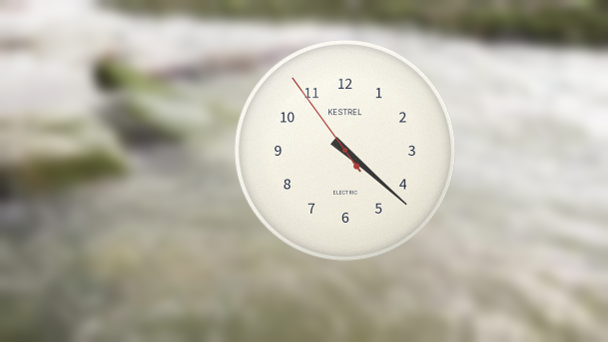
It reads 4h21m54s
